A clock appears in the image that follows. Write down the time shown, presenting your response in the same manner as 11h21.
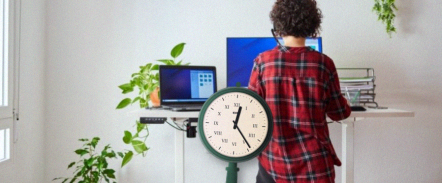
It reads 12h24
